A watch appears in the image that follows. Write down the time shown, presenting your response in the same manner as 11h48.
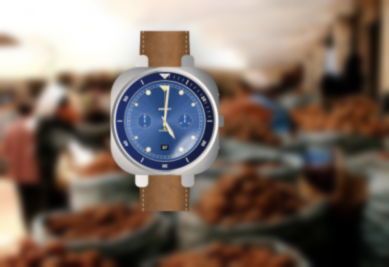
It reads 5h01
